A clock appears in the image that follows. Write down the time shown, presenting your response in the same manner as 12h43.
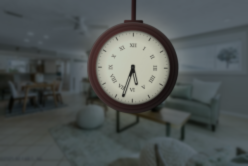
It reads 5h33
